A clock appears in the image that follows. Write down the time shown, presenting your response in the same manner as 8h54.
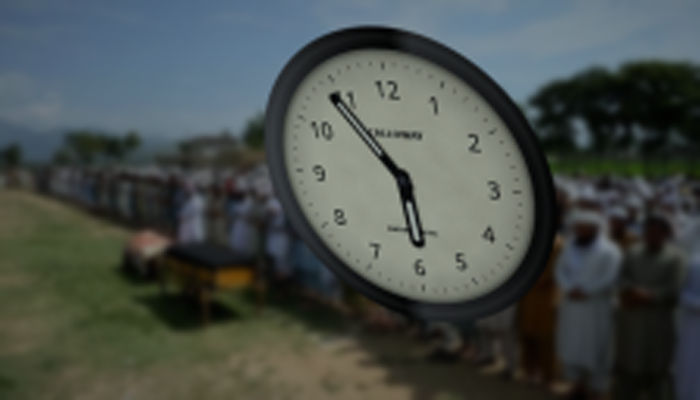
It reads 5h54
